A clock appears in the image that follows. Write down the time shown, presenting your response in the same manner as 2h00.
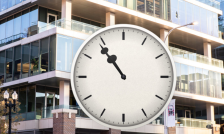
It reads 10h54
